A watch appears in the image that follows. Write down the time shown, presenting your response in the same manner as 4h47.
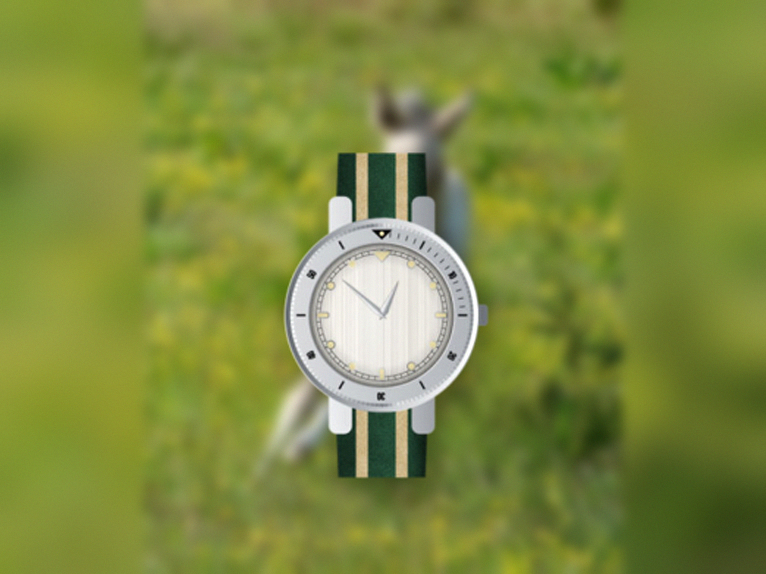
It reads 12h52
